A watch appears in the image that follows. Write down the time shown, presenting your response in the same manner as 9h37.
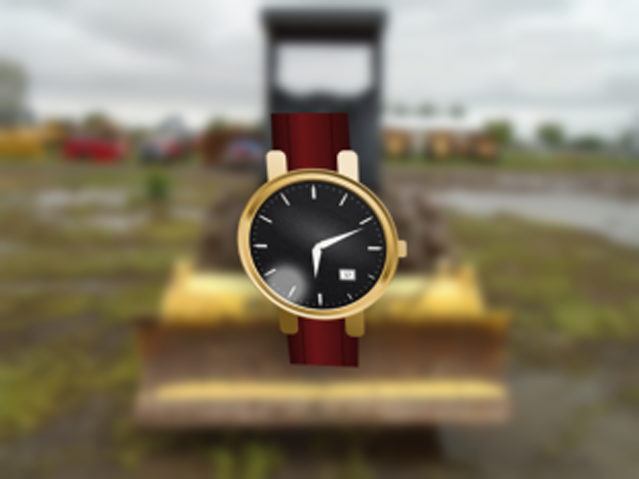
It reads 6h11
